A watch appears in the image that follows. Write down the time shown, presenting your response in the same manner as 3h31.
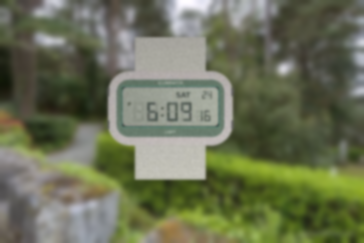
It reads 6h09
